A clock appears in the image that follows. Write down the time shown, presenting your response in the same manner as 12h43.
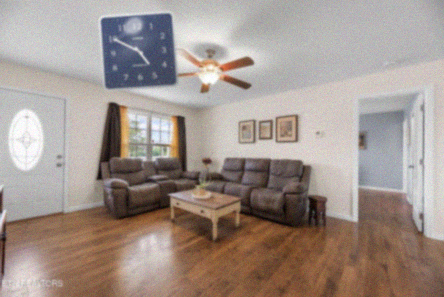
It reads 4h50
